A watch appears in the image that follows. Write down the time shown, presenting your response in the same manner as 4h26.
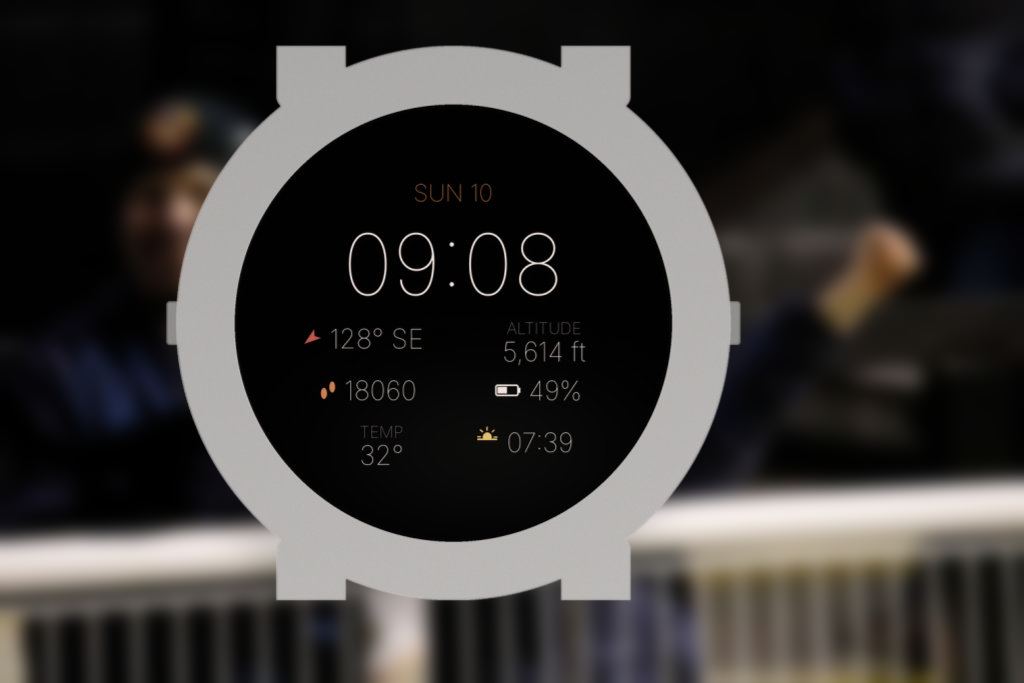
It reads 9h08
